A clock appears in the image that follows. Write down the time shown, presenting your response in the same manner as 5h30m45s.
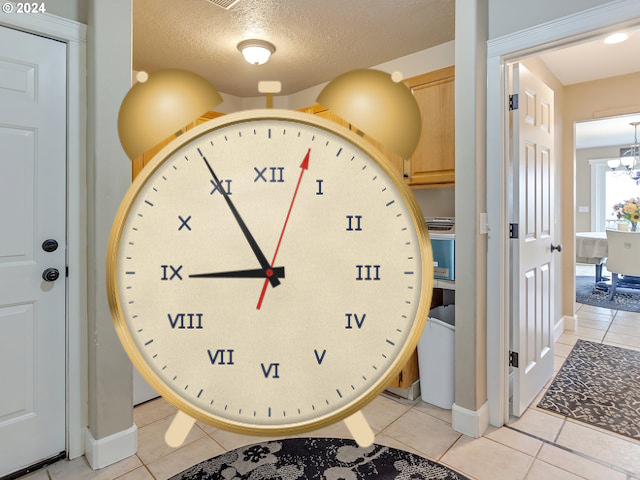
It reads 8h55m03s
